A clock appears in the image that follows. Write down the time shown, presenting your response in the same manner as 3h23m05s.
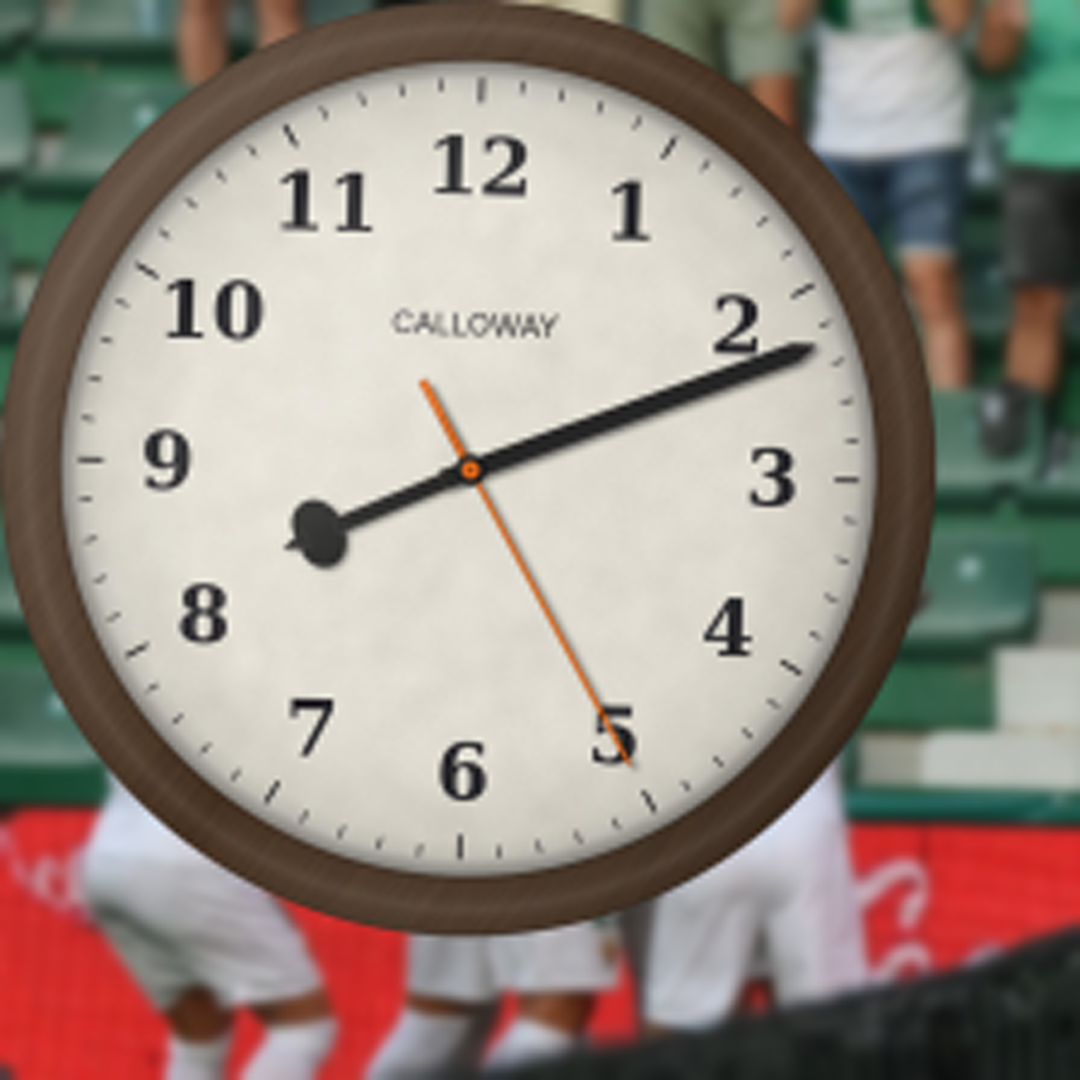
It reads 8h11m25s
